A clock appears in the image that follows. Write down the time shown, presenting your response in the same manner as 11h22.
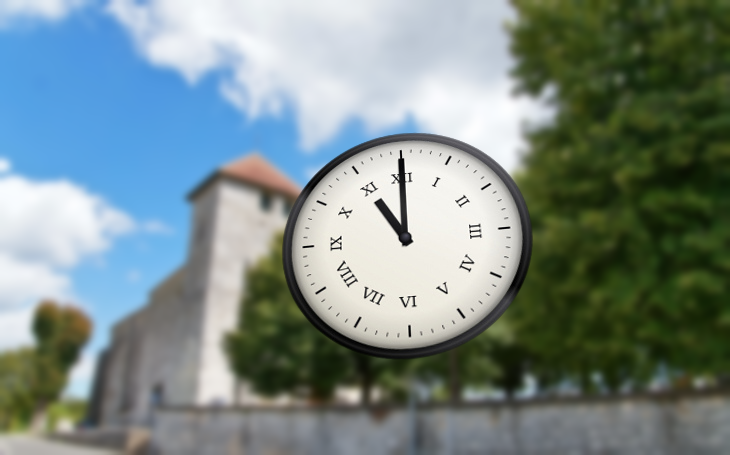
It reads 11h00
